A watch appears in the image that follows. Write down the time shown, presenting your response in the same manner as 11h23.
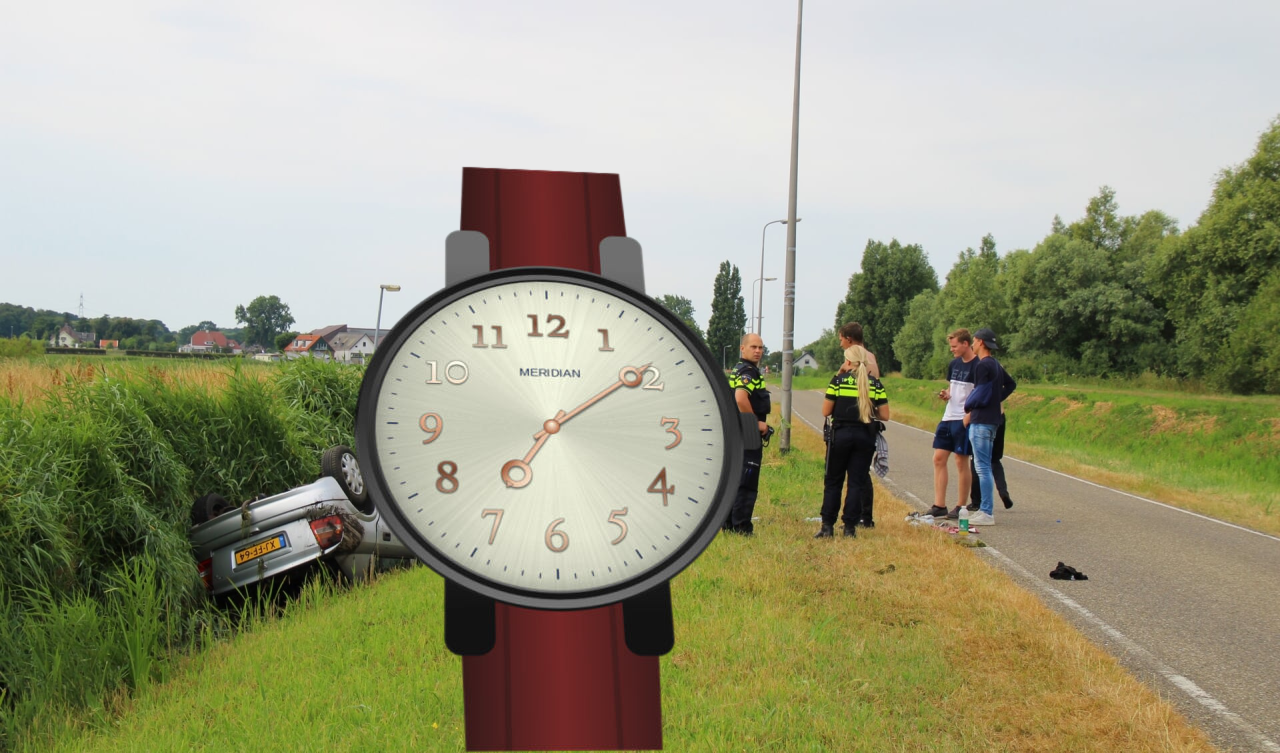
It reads 7h09
